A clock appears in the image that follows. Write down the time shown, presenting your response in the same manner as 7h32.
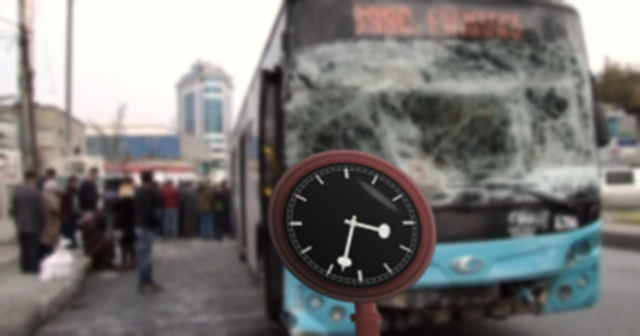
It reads 3h33
